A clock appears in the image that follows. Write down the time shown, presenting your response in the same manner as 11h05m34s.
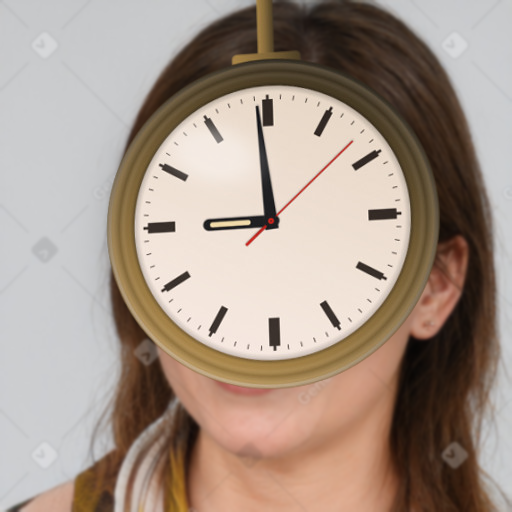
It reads 8h59m08s
